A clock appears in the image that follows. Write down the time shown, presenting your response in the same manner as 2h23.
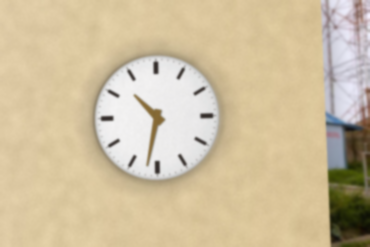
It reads 10h32
